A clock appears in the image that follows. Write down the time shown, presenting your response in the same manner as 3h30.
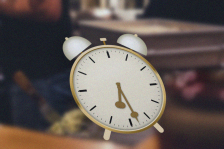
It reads 6h28
